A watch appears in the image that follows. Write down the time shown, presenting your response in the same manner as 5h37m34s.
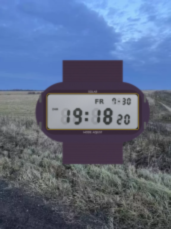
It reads 19h18m20s
